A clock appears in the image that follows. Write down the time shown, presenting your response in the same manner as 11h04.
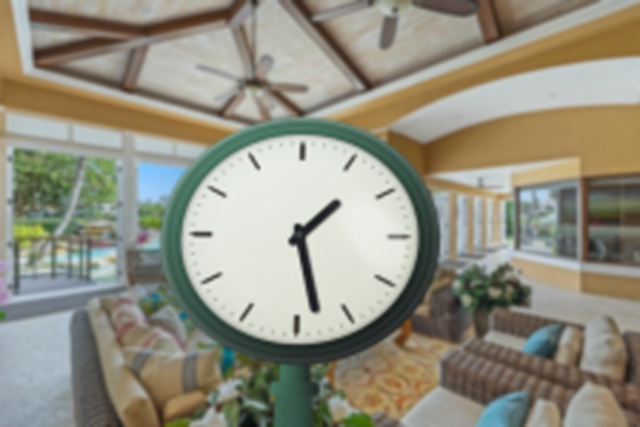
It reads 1h28
